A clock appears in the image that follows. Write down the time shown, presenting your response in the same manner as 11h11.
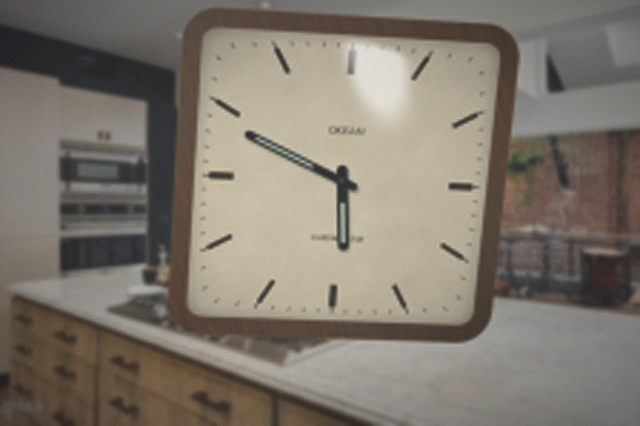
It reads 5h49
